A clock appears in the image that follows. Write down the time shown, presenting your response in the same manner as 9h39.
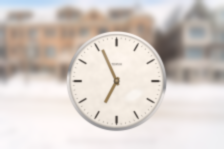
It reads 6h56
